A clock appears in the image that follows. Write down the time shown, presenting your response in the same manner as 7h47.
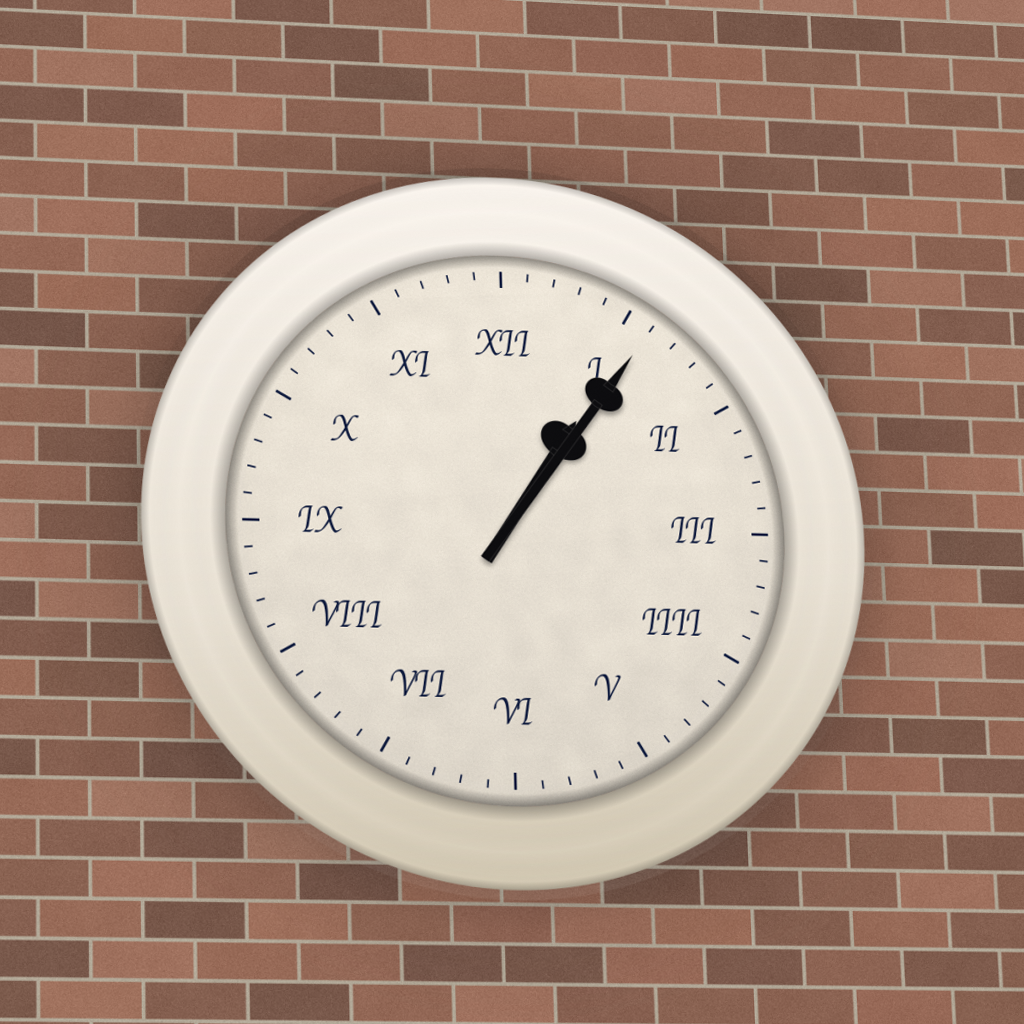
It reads 1h06
